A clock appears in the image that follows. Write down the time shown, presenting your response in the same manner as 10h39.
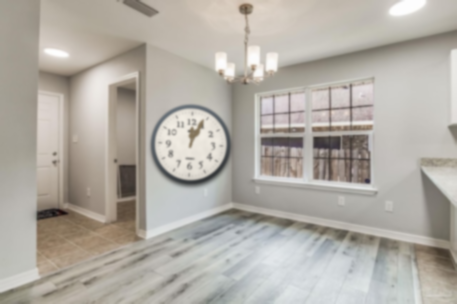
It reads 12h04
